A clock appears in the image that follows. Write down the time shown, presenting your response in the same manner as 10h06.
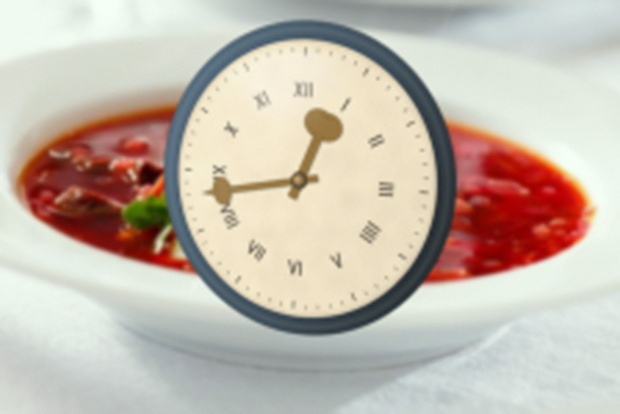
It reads 12h43
